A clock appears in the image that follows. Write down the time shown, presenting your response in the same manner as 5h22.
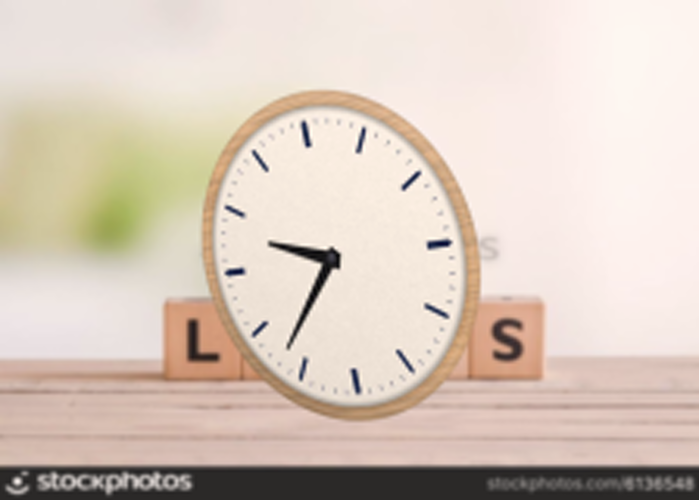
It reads 9h37
